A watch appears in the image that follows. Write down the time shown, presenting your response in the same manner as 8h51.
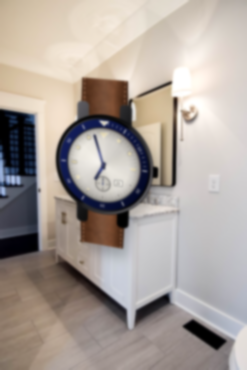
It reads 6h57
